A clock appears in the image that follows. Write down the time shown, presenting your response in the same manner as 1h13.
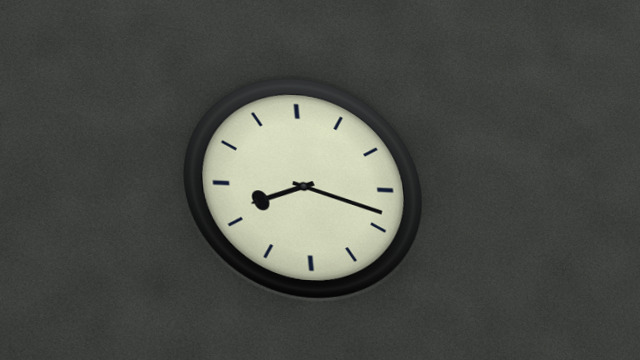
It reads 8h18
